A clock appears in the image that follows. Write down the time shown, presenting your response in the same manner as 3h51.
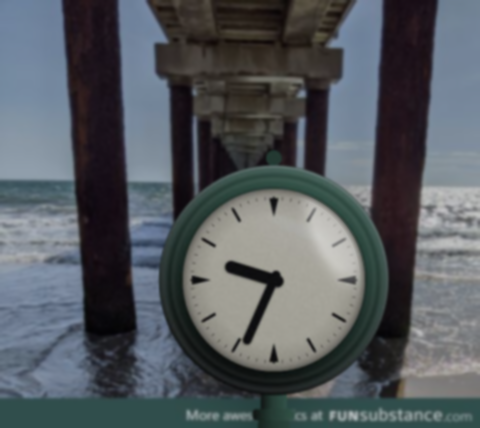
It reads 9h34
